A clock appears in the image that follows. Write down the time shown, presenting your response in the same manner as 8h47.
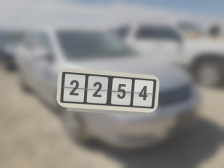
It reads 22h54
